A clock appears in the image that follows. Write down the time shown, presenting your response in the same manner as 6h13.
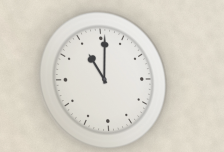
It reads 11h01
